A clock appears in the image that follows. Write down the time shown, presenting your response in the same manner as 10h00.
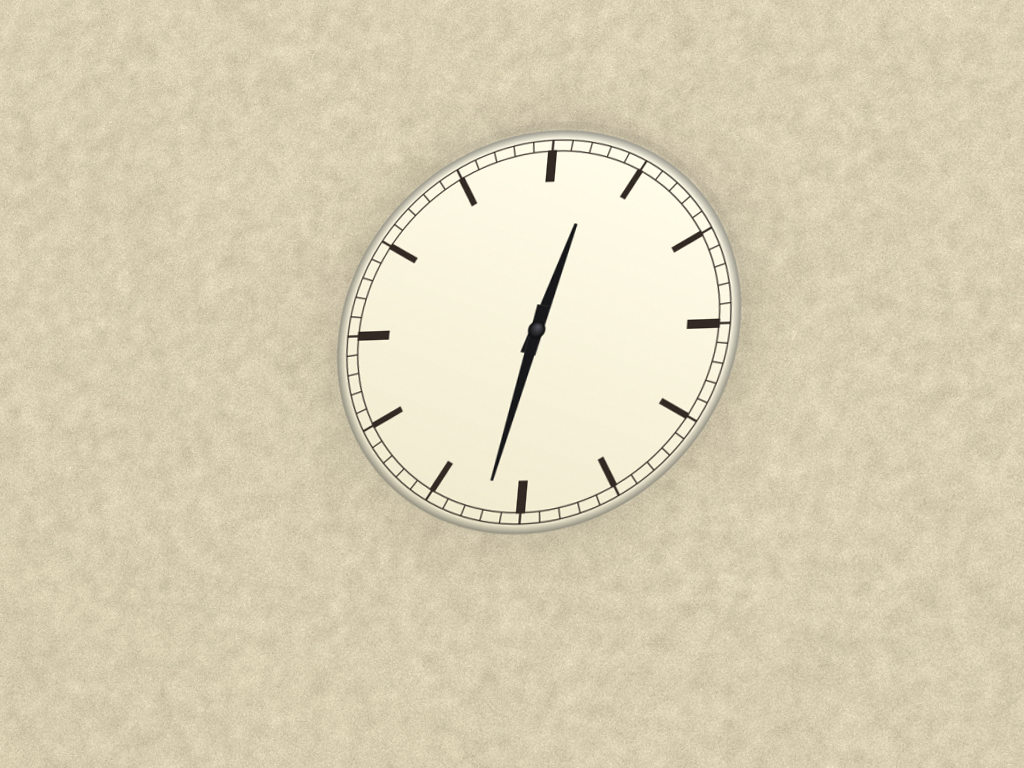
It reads 12h32
